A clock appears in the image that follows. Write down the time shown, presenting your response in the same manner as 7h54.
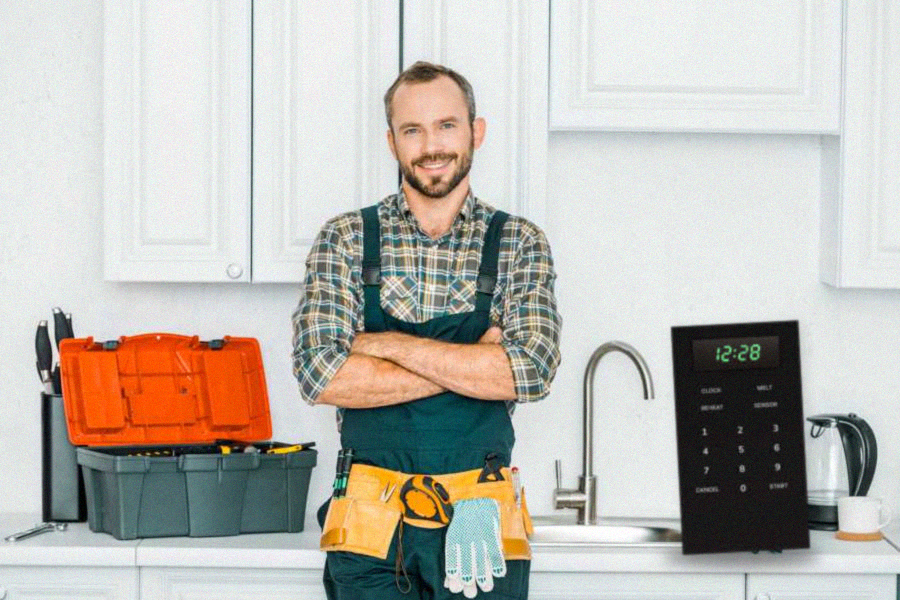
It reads 12h28
